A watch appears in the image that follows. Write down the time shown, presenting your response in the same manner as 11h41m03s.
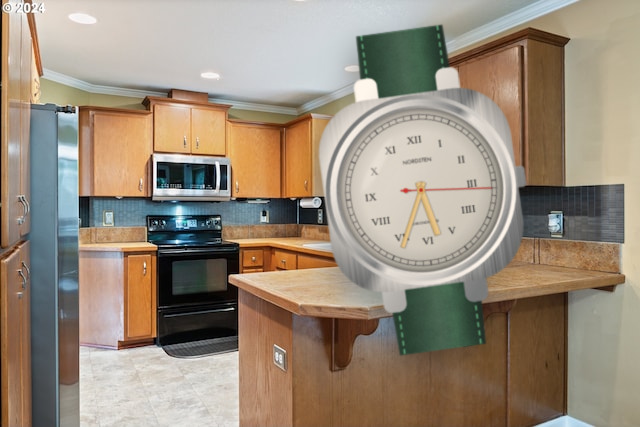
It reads 5h34m16s
